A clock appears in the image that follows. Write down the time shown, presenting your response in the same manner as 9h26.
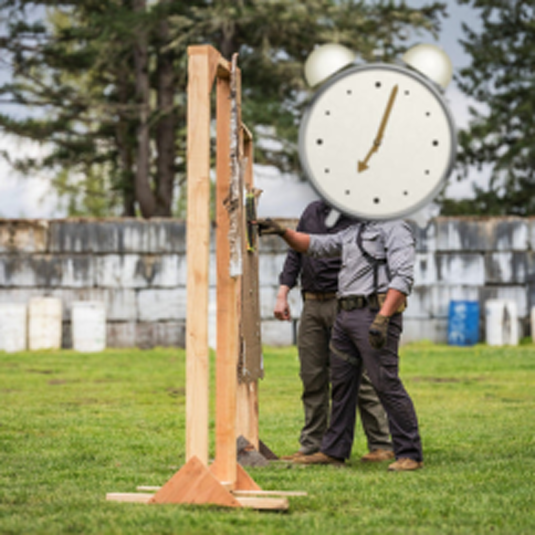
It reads 7h03
